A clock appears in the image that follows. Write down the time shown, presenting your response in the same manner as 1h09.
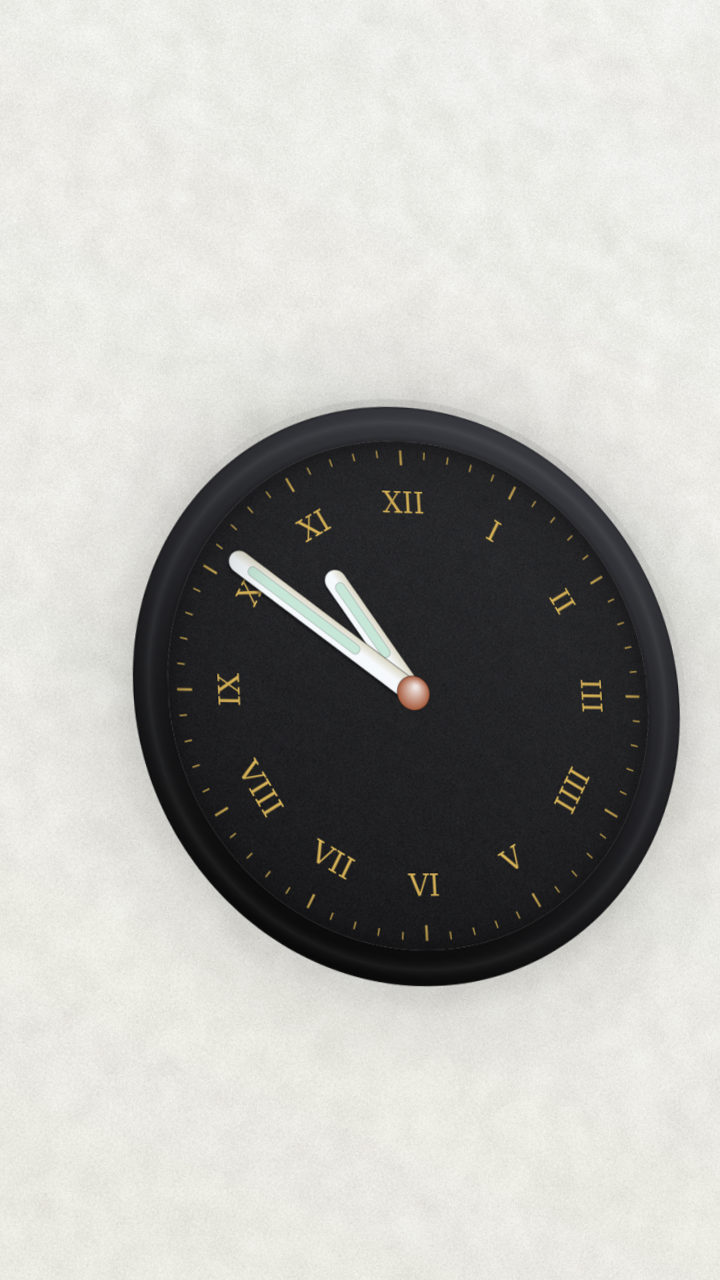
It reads 10h51
